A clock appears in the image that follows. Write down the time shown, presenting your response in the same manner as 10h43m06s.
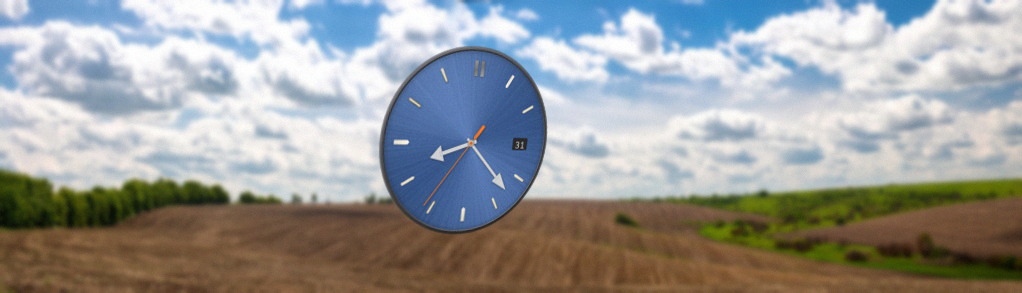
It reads 8h22m36s
